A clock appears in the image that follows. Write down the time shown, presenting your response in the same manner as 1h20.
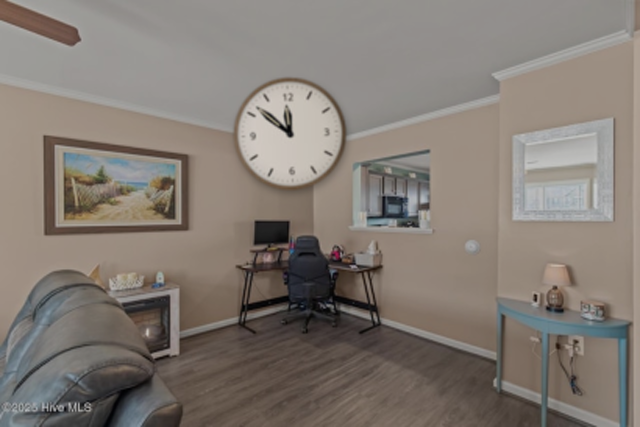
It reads 11h52
